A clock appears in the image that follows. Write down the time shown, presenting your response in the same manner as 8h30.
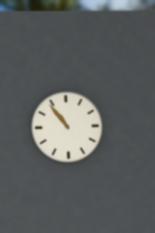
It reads 10h54
